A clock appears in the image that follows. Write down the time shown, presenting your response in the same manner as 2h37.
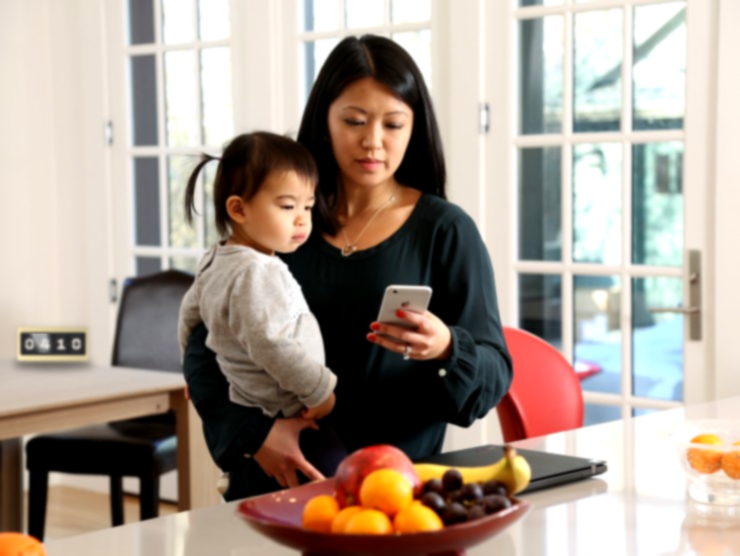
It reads 4h10
